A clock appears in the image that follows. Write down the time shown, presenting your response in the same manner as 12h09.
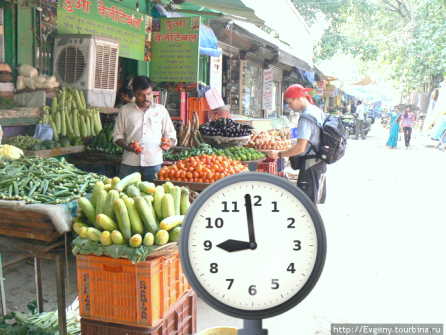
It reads 8h59
